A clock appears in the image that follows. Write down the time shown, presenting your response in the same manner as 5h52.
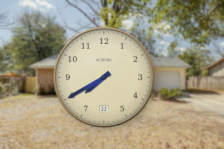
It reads 7h40
